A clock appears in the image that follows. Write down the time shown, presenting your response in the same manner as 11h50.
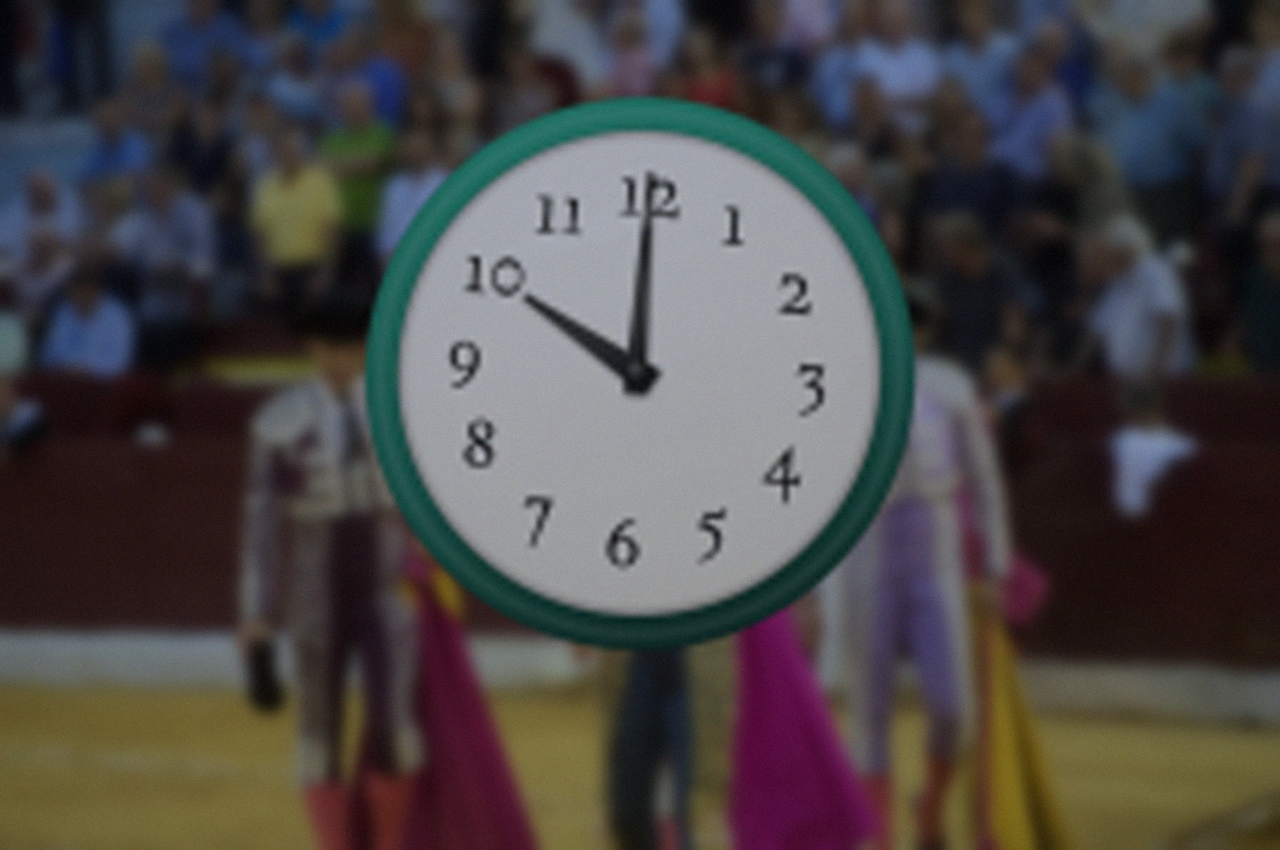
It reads 10h00
